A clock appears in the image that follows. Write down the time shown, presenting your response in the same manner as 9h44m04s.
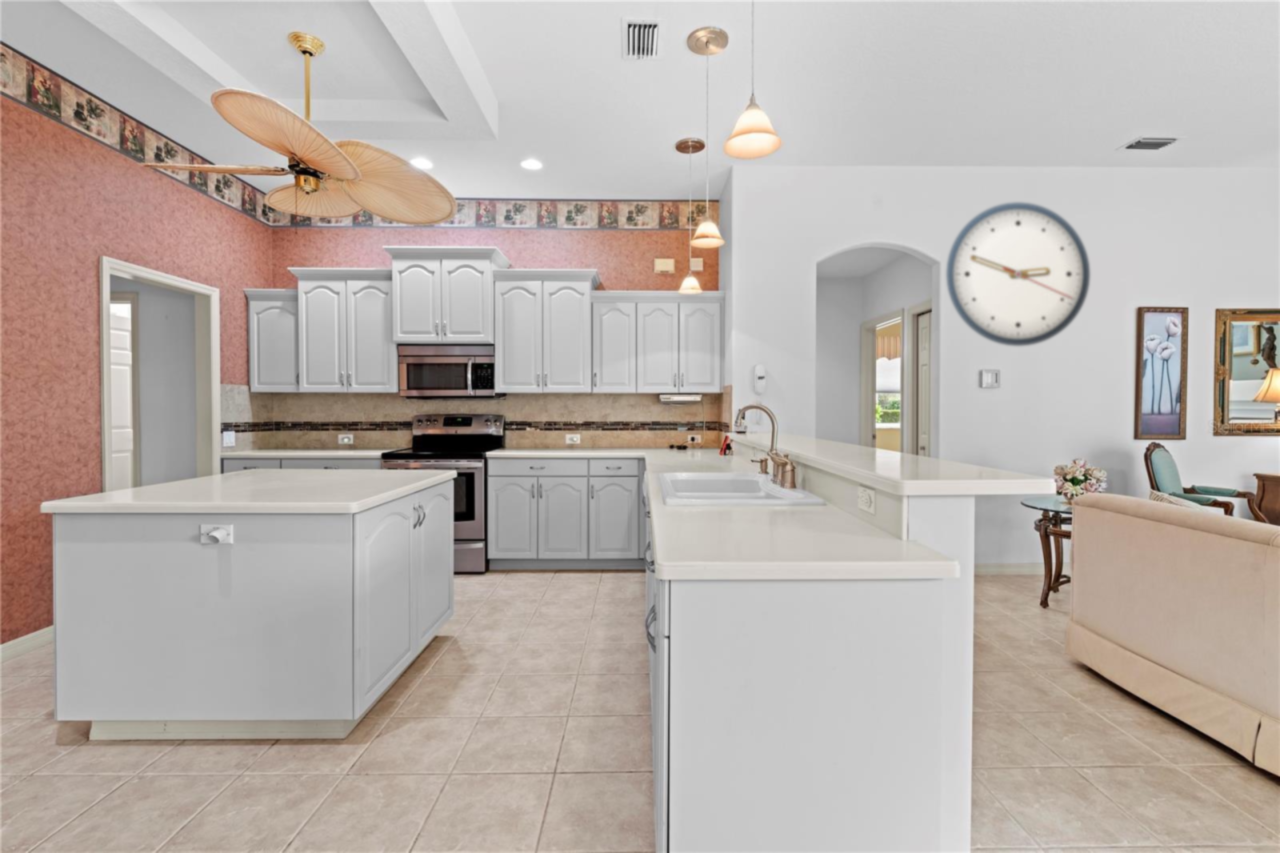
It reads 2h48m19s
